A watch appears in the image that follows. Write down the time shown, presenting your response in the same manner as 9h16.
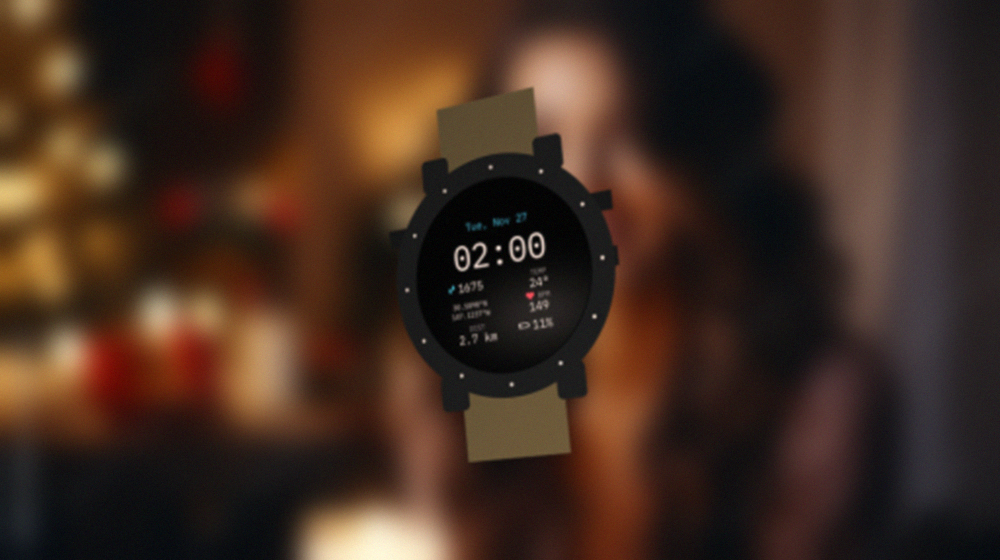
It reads 2h00
